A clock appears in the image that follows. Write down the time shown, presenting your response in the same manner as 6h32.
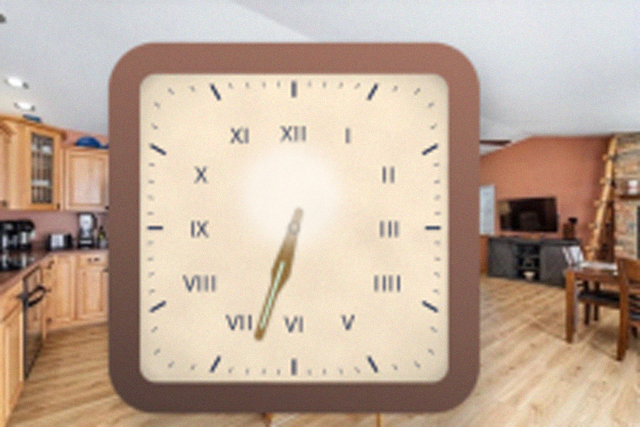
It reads 6h33
